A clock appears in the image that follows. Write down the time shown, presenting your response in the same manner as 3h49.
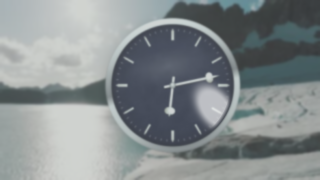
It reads 6h13
